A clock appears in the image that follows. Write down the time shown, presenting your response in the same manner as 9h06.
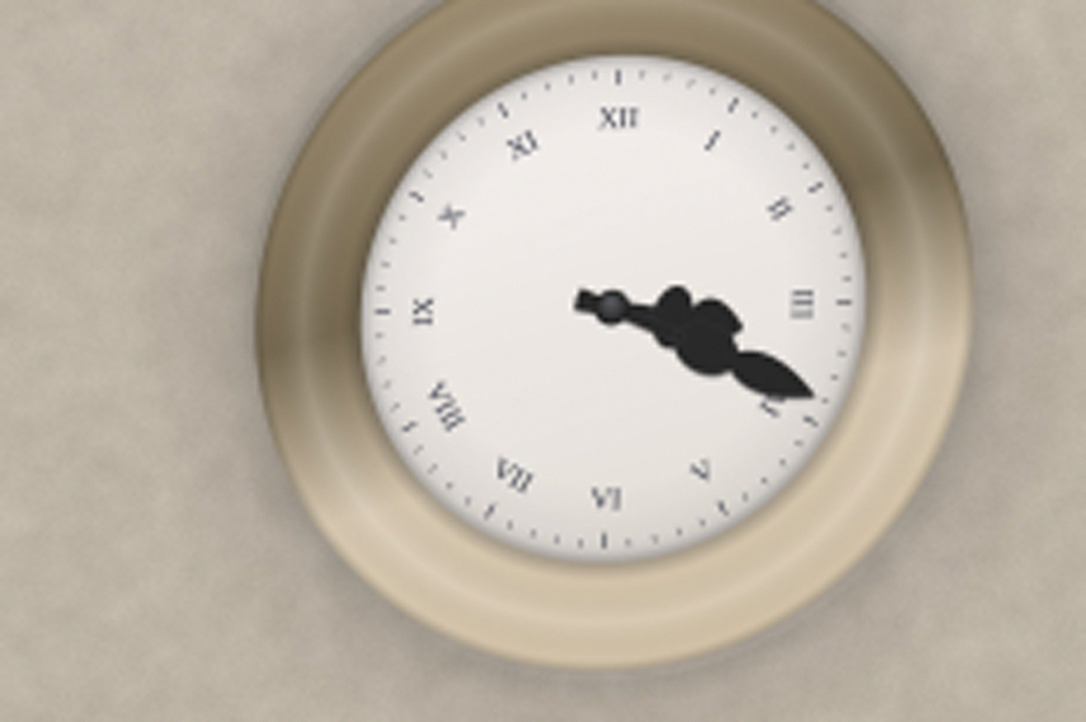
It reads 3h19
